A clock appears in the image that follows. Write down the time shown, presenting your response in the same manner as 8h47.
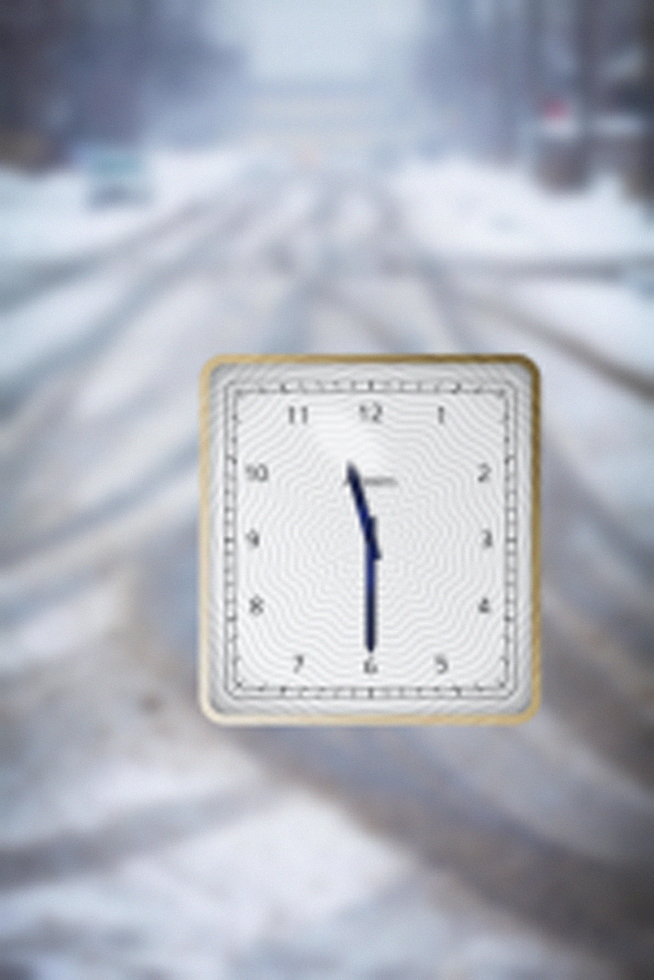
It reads 11h30
